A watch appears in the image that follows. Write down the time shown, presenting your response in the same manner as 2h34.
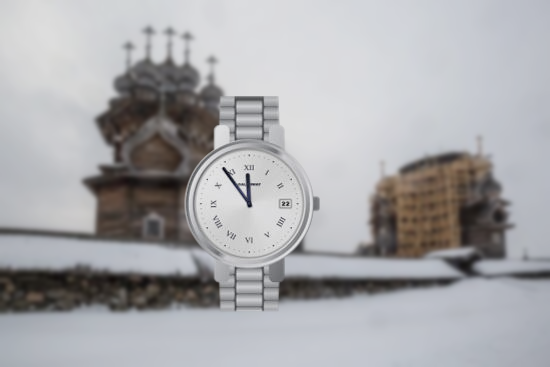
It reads 11h54
